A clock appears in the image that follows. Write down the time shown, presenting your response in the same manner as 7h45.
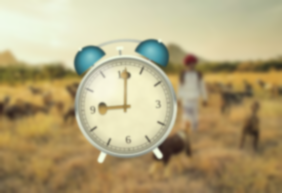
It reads 9h01
